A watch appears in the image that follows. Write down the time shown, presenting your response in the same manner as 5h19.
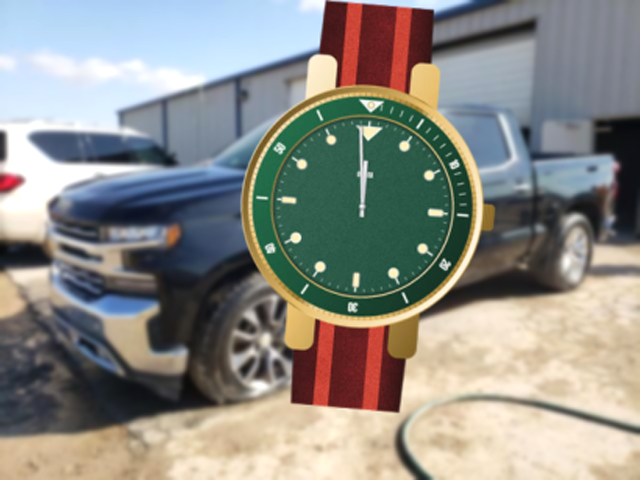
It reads 11h59
